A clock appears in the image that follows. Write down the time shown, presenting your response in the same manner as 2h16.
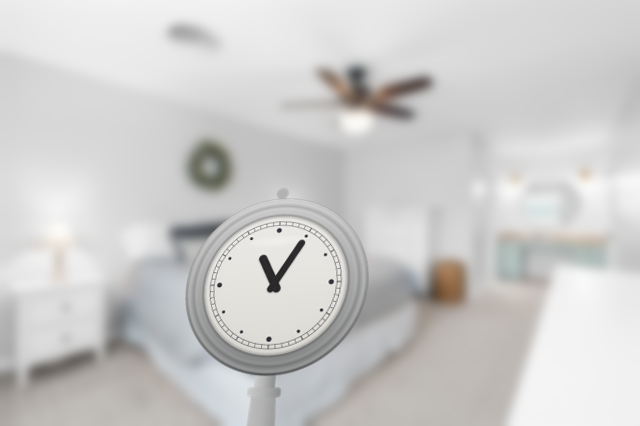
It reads 11h05
